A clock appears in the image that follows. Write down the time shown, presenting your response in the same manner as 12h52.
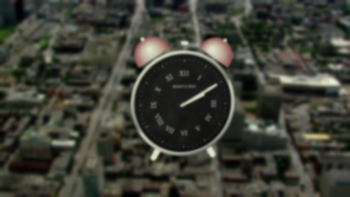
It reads 2h10
